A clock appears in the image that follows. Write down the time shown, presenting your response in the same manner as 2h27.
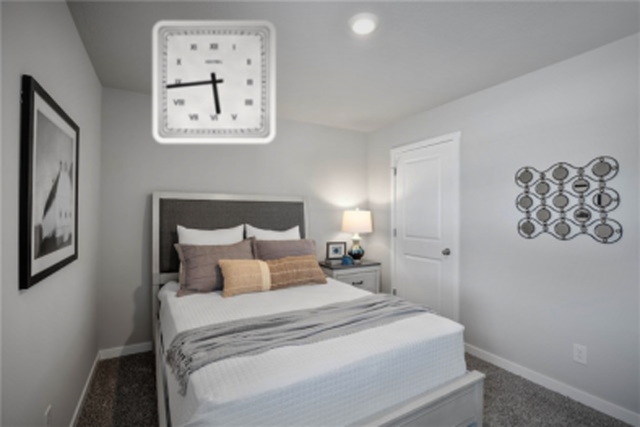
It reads 5h44
